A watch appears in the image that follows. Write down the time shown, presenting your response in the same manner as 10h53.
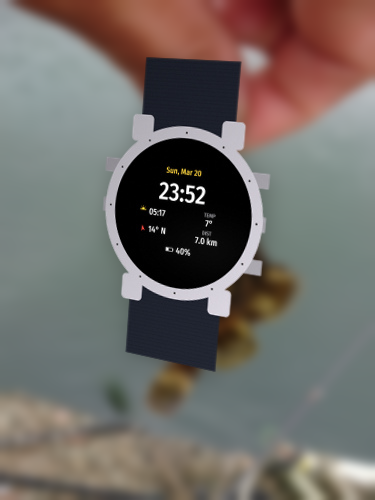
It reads 23h52
